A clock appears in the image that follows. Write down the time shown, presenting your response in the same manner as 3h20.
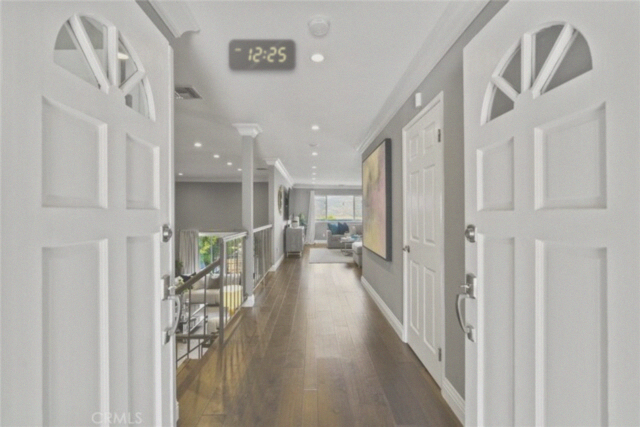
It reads 12h25
